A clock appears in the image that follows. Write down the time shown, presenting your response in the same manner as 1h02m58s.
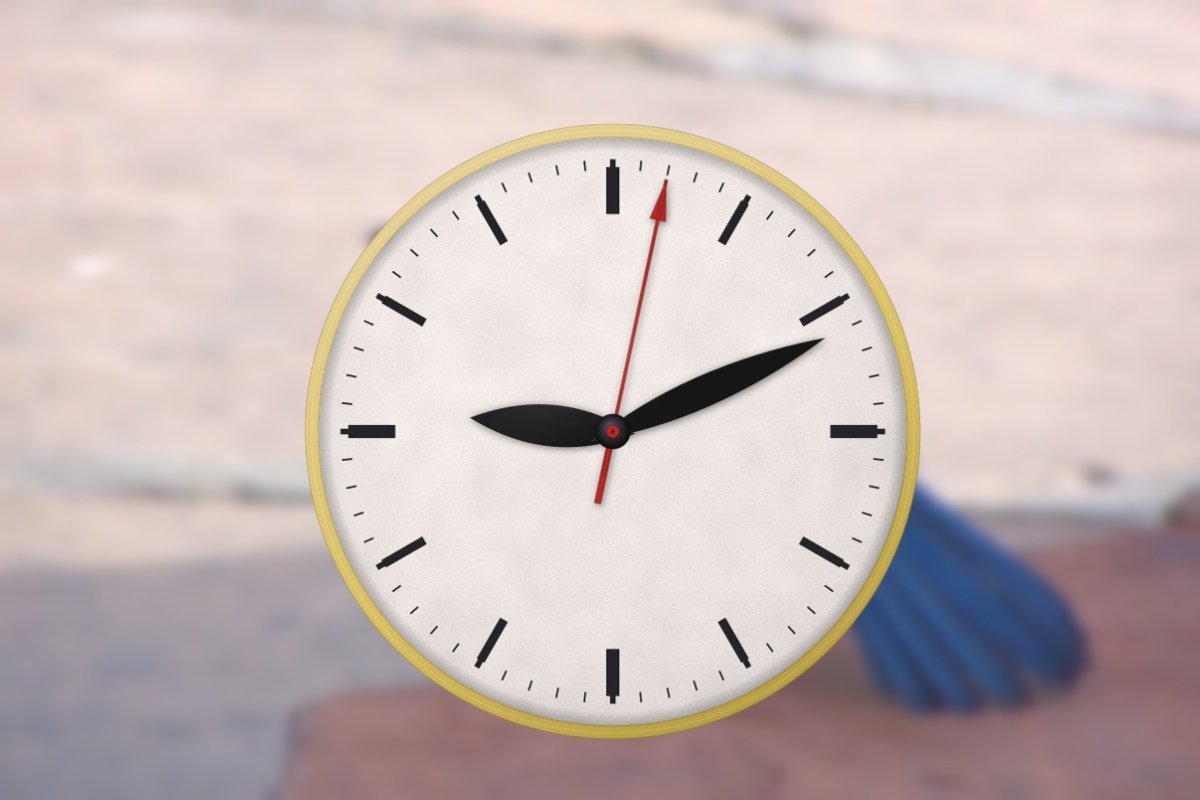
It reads 9h11m02s
